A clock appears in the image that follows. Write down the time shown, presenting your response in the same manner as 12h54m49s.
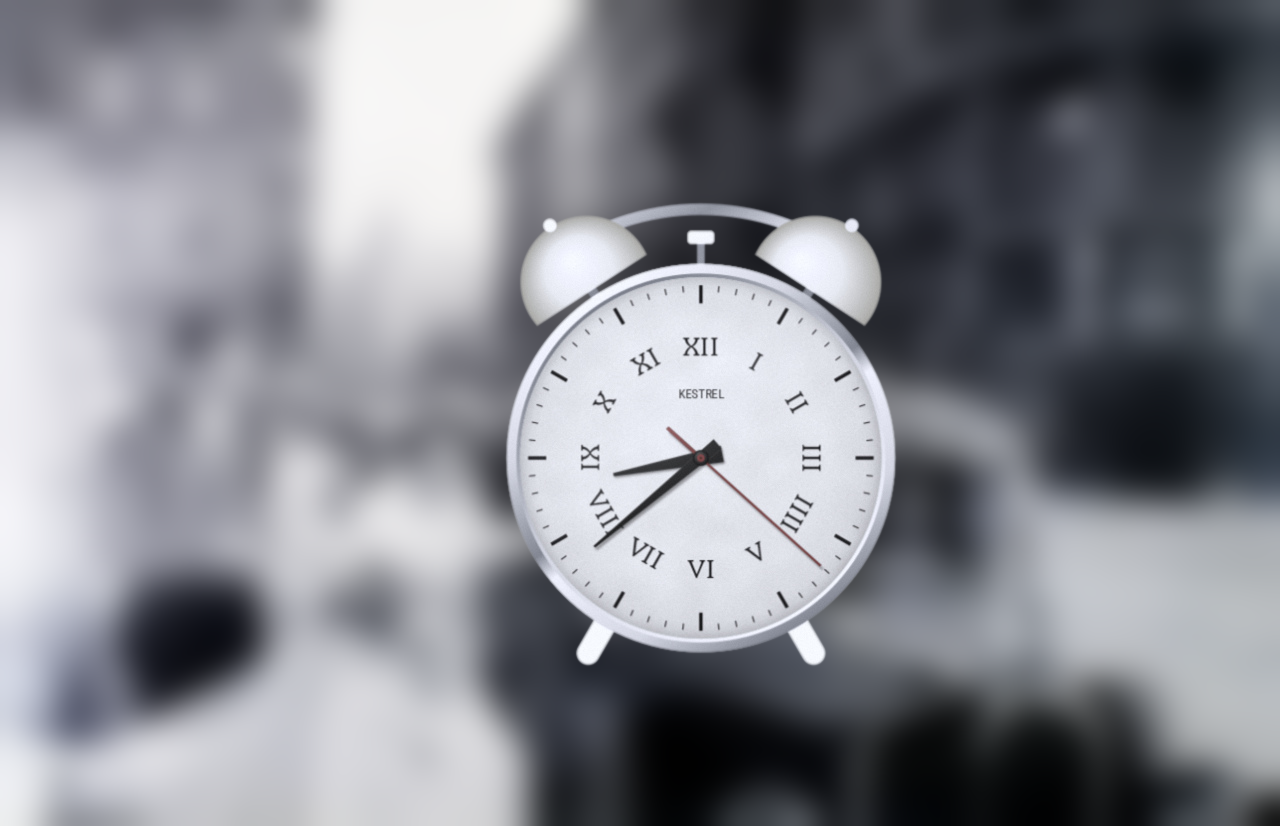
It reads 8h38m22s
